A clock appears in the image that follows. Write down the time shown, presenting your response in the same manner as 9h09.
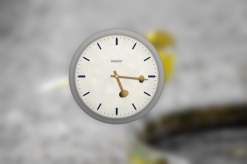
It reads 5h16
